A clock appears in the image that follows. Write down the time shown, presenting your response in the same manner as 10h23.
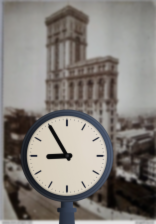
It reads 8h55
